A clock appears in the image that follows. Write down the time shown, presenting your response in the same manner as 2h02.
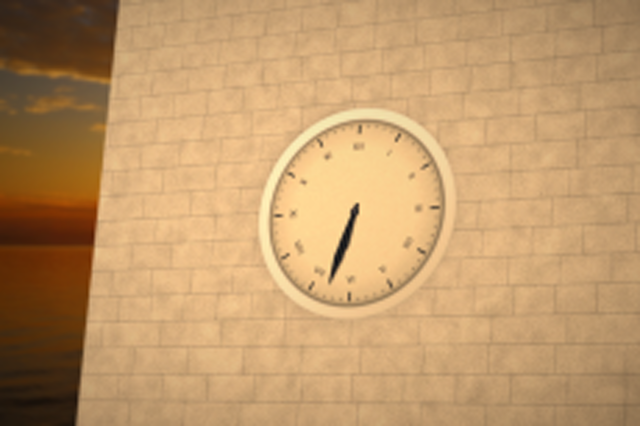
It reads 6h33
